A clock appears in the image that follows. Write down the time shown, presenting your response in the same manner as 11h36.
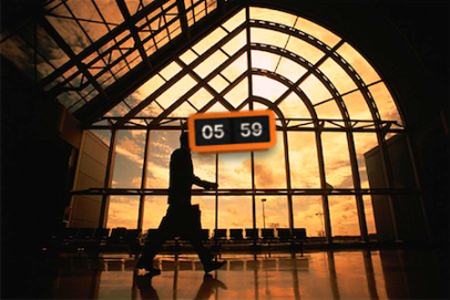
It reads 5h59
